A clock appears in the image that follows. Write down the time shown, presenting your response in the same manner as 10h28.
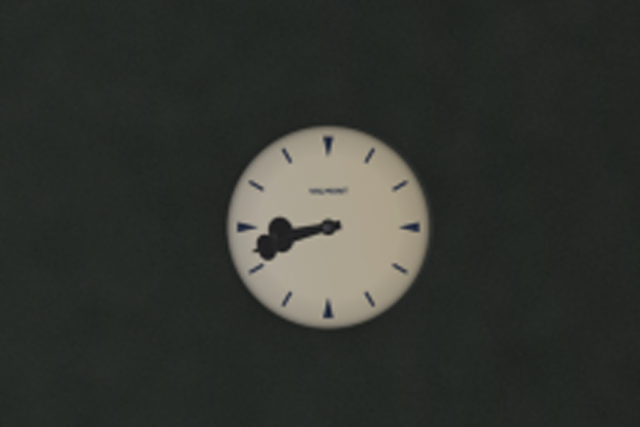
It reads 8h42
